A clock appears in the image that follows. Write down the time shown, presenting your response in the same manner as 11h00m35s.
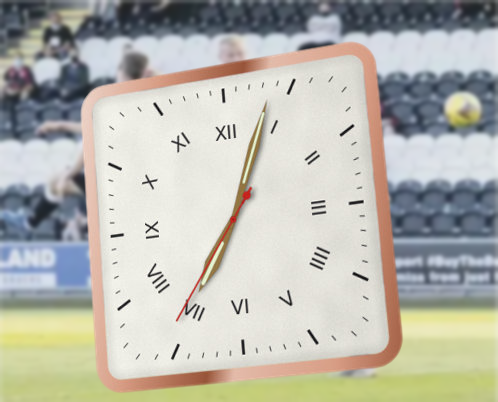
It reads 7h03m36s
